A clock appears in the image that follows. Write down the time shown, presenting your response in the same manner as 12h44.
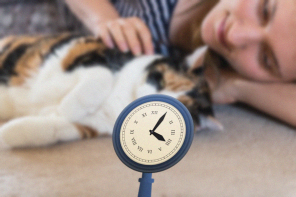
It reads 4h05
